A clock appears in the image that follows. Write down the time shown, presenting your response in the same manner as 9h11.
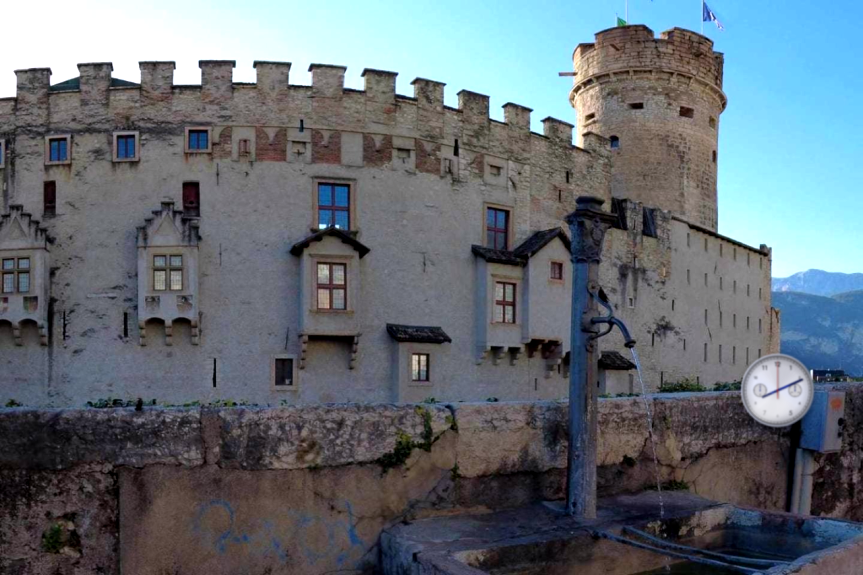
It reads 8h11
